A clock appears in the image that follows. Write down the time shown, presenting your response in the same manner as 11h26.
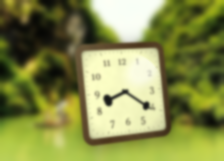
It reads 8h21
